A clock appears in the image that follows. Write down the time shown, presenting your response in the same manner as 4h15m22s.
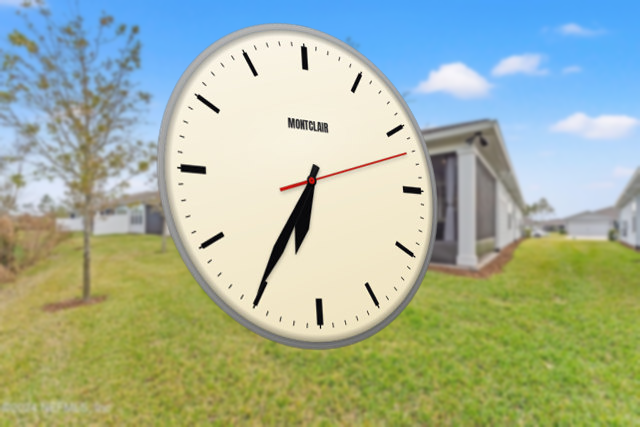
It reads 6h35m12s
